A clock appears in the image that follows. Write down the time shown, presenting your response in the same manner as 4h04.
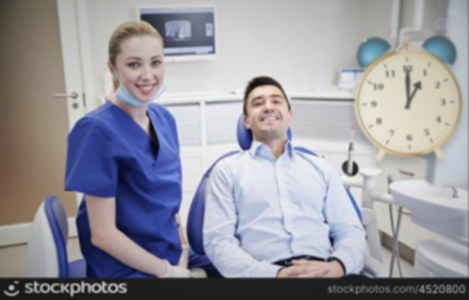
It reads 1h00
